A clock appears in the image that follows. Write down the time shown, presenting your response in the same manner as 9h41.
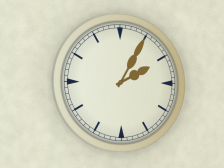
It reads 2h05
